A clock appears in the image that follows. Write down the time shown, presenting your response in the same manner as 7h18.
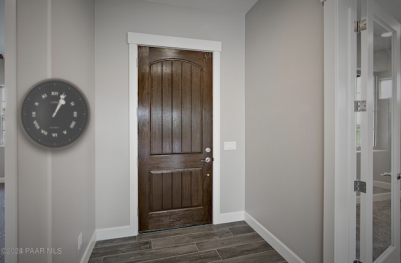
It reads 1h04
